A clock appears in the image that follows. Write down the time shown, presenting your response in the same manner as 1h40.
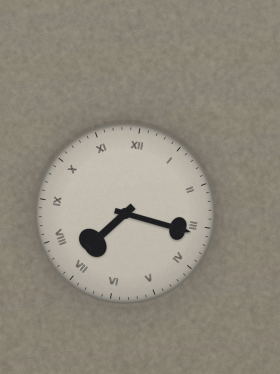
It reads 7h16
